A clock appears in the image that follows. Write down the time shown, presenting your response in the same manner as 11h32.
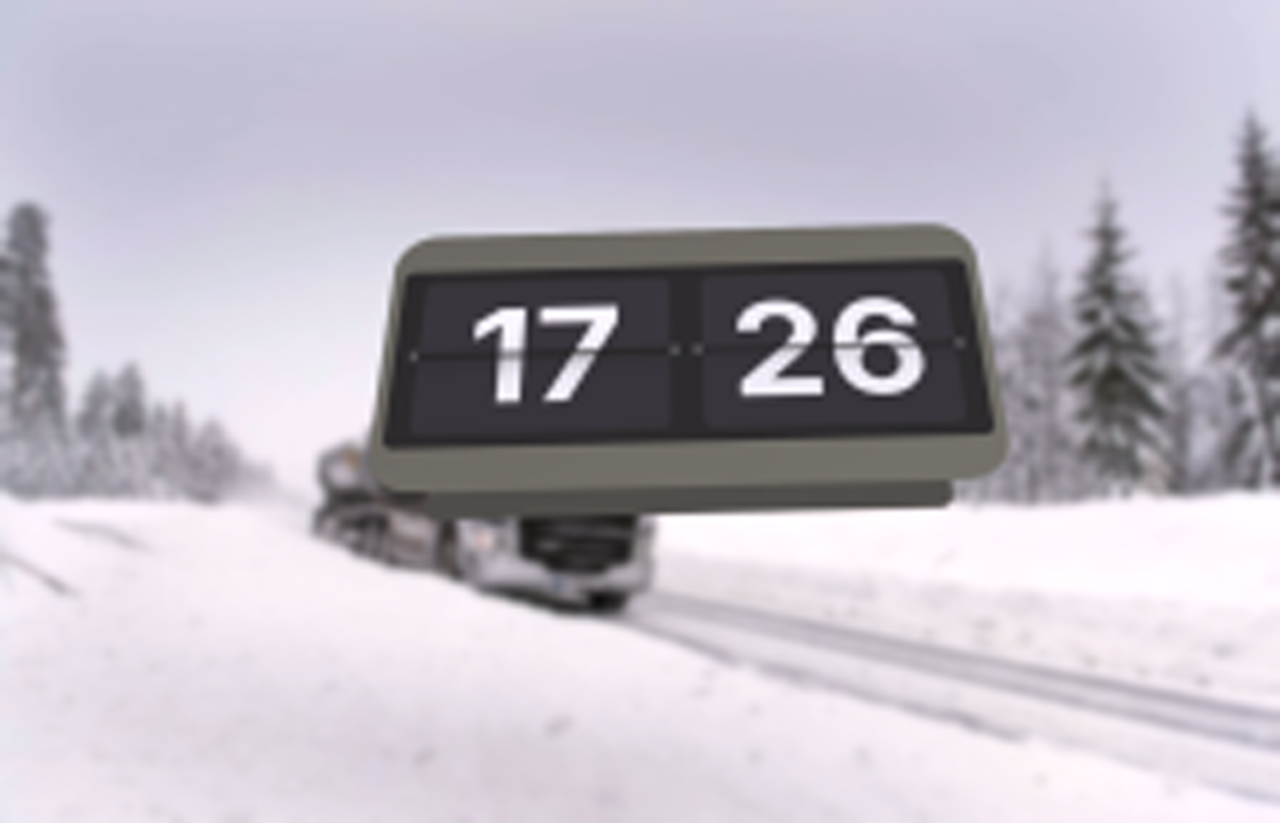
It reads 17h26
